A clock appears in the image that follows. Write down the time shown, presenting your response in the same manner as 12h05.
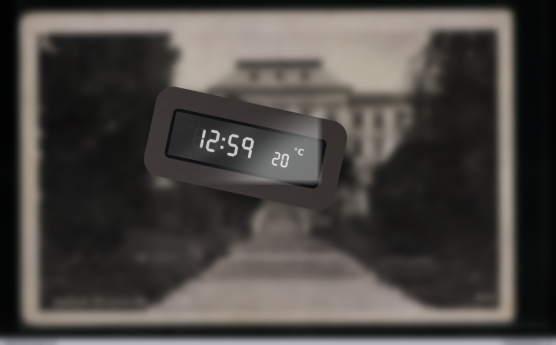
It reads 12h59
